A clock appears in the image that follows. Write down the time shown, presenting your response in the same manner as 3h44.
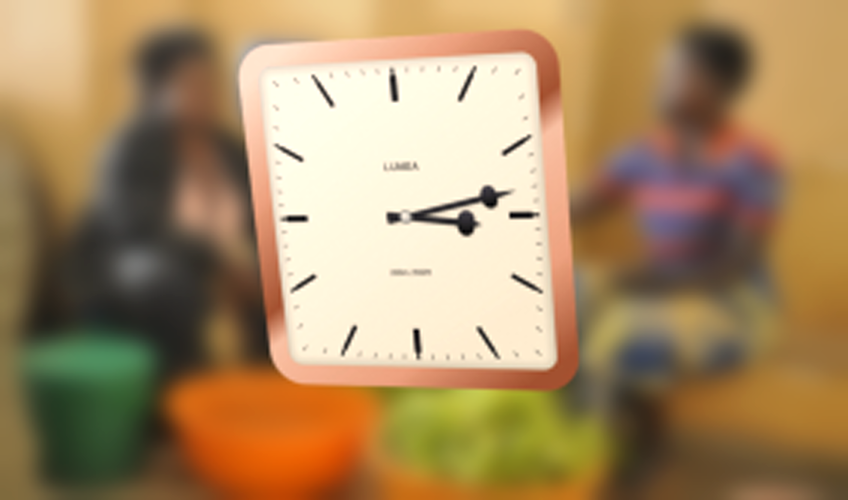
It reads 3h13
